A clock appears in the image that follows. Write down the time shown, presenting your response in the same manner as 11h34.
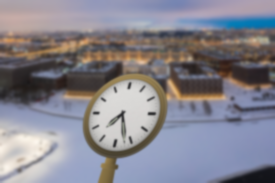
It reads 7h27
